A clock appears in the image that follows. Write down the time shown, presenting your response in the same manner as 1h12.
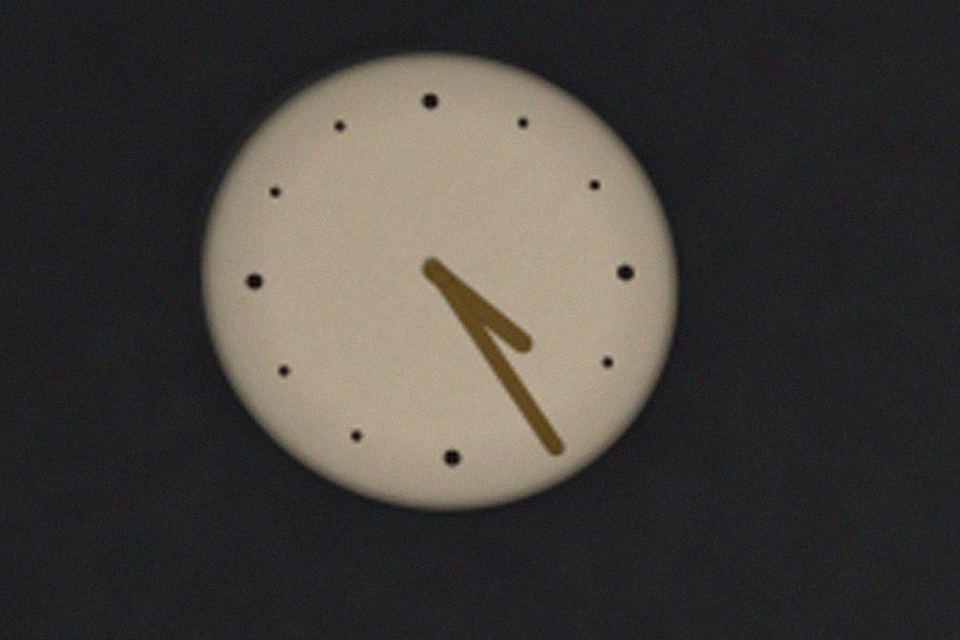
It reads 4h25
